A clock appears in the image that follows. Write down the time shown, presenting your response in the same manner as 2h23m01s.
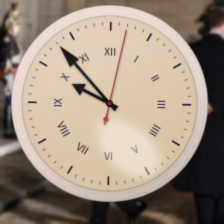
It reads 9h53m02s
